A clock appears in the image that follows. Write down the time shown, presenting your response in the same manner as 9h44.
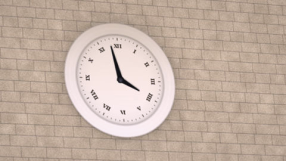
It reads 3h58
